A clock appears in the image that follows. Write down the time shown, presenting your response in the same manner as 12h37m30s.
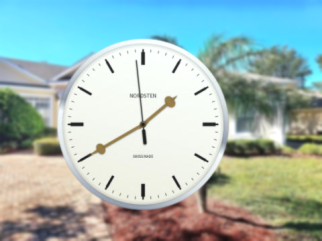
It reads 1h39m59s
